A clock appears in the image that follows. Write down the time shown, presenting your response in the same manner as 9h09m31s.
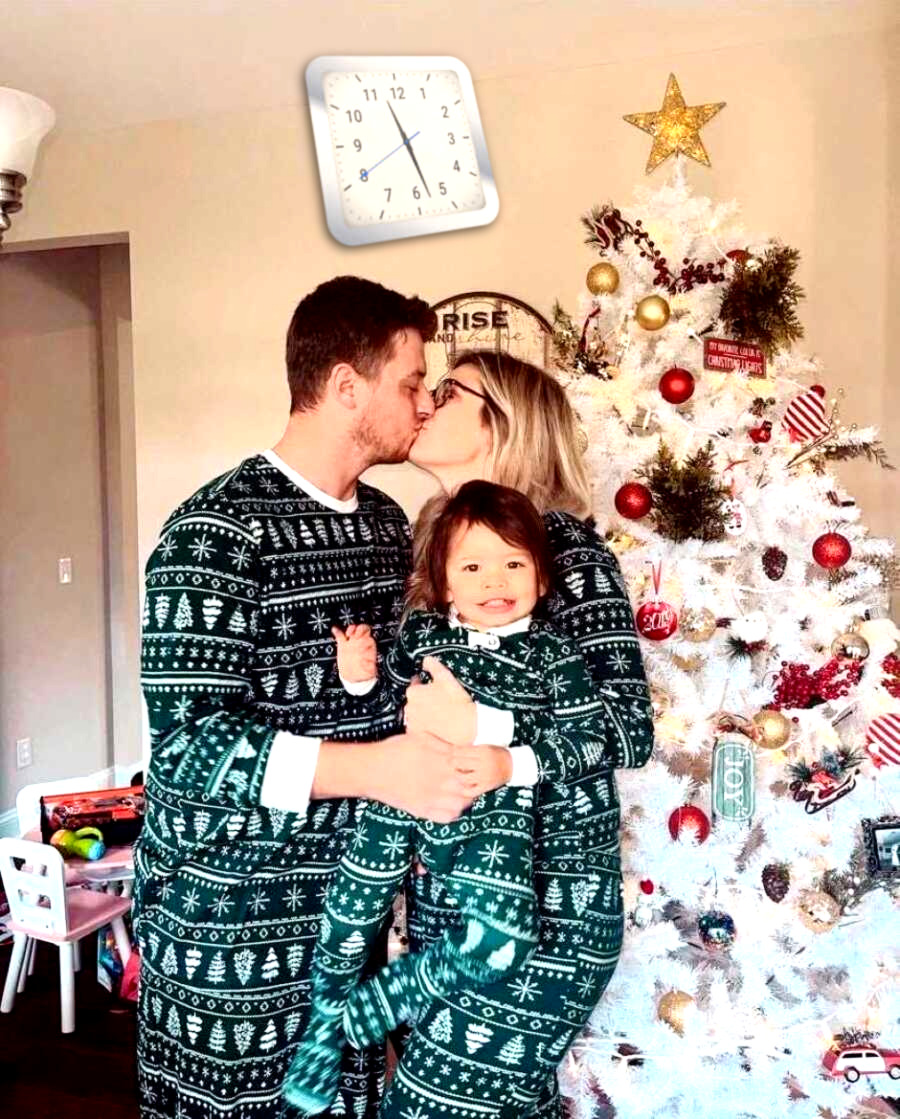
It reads 11h27m40s
